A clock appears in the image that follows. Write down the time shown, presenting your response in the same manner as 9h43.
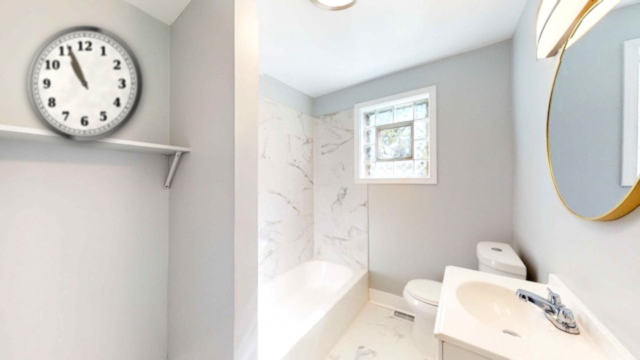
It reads 10h56
